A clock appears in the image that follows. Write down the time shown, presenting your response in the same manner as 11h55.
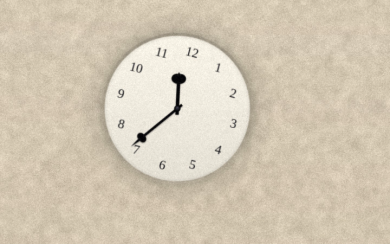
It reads 11h36
